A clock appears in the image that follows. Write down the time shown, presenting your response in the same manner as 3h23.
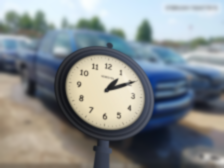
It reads 1h10
